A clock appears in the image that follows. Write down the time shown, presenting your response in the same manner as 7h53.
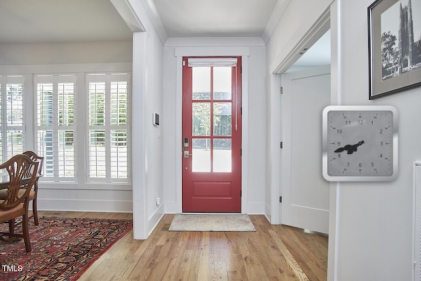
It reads 7h42
